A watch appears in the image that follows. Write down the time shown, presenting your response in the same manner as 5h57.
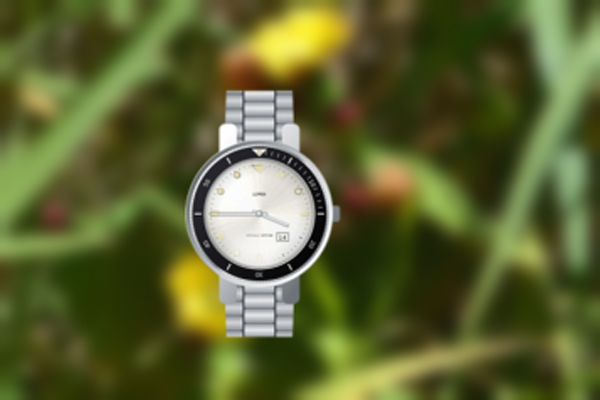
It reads 3h45
